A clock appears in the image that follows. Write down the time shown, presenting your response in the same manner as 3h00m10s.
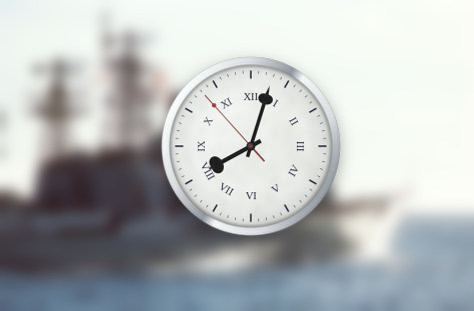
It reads 8h02m53s
